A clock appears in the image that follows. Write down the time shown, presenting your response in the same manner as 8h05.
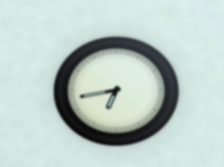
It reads 6h43
